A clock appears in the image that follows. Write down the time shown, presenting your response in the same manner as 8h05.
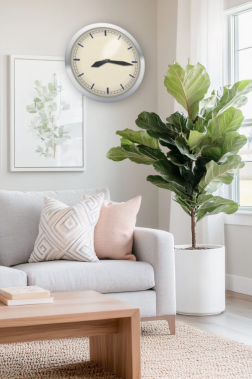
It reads 8h16
